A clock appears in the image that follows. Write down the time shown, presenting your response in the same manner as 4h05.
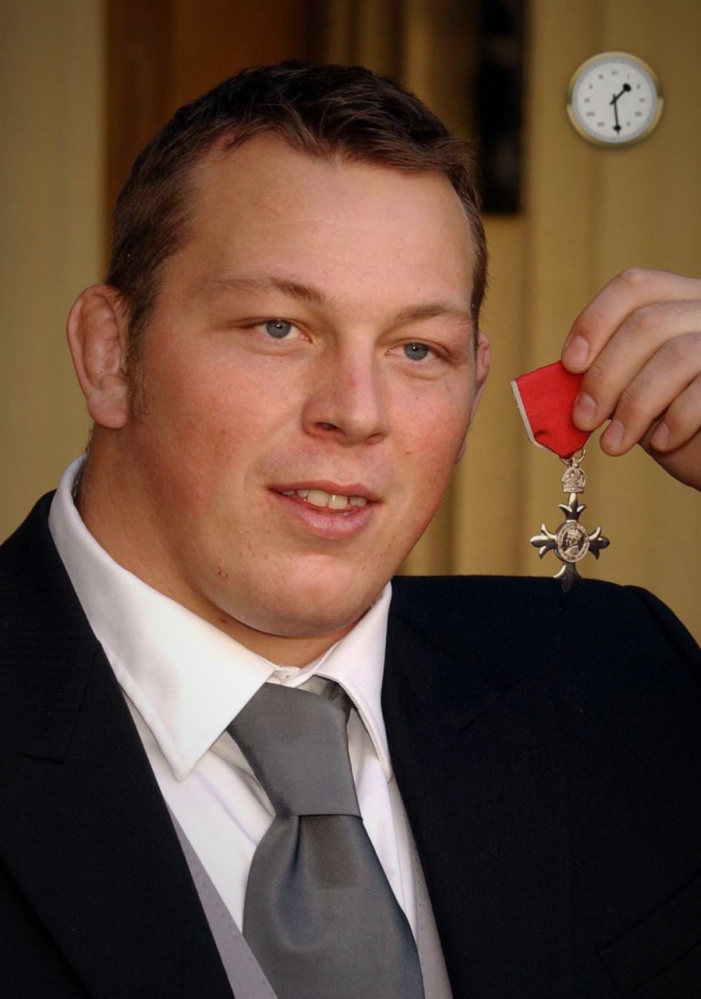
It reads 1h29
